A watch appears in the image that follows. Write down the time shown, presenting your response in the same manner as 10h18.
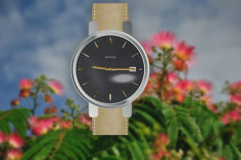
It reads 9h15
